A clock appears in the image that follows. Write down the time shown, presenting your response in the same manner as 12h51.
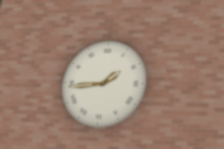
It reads 1h44
